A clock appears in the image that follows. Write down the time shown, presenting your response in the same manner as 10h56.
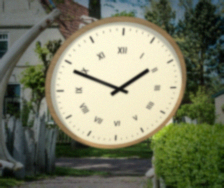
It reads 1h49
